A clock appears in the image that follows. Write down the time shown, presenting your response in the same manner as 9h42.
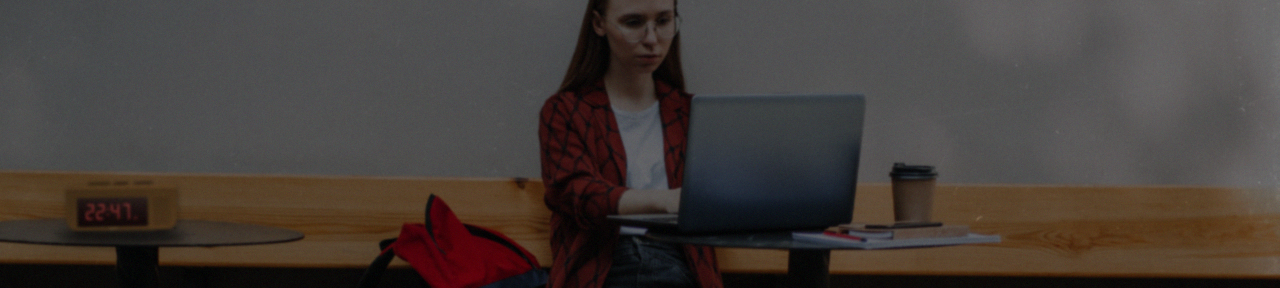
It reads 22h47
